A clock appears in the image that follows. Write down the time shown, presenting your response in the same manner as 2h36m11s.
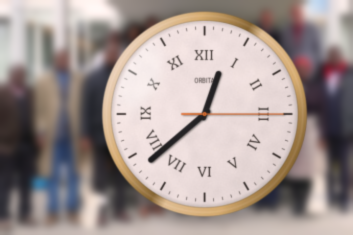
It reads 12h38m15s
